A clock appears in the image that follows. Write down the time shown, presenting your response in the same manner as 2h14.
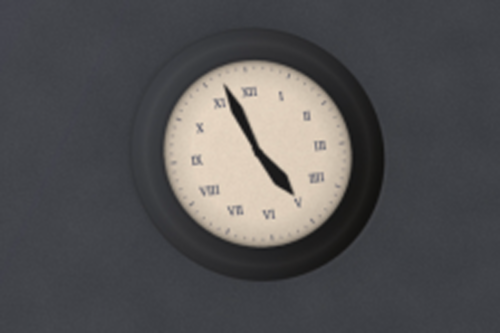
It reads 4h57
